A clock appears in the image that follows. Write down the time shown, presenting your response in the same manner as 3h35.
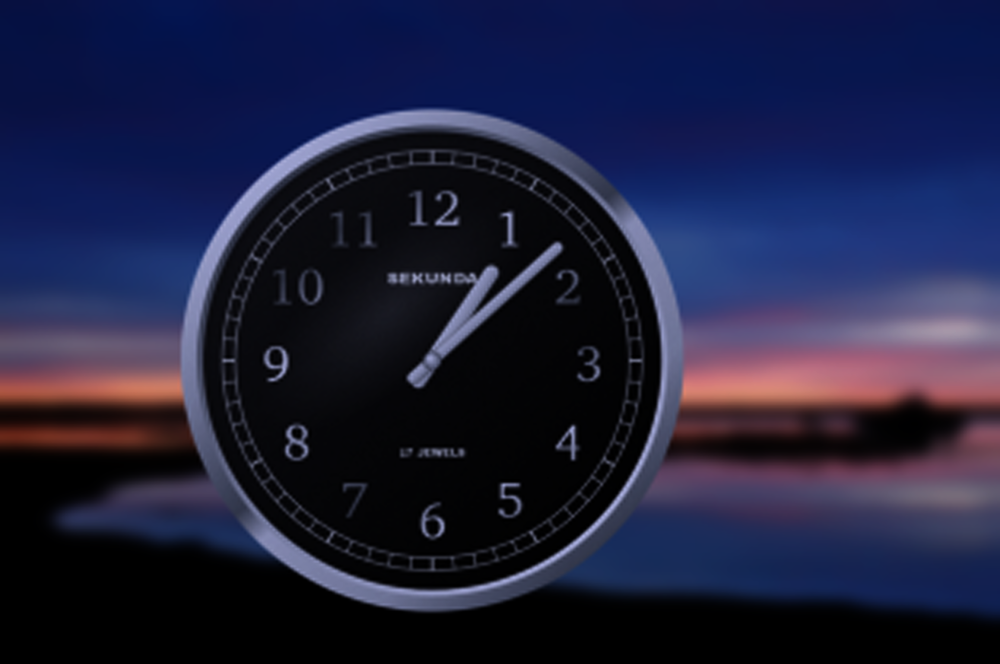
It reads 1h08
